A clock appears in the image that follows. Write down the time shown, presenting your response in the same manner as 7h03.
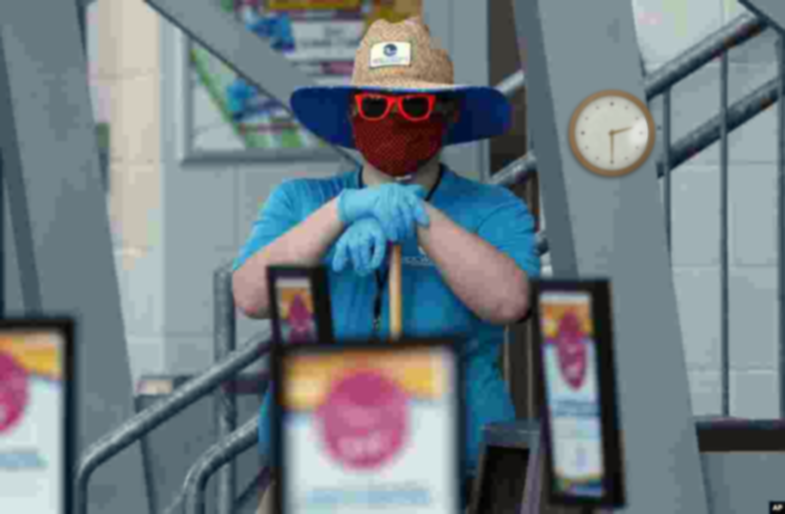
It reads 2h30
